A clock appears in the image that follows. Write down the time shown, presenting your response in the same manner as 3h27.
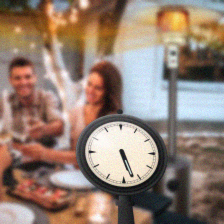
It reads 5h27
